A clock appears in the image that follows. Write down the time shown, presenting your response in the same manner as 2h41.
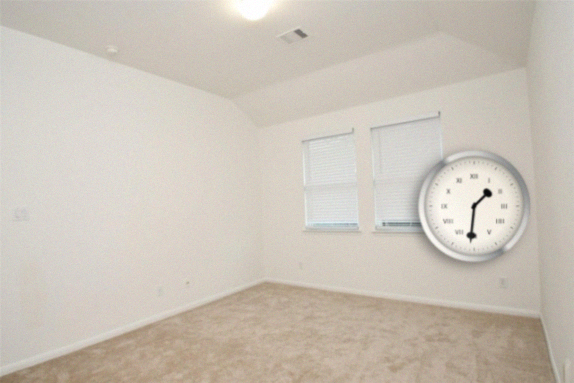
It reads 1h31
